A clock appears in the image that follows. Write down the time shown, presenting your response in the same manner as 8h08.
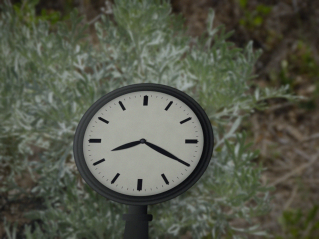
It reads 8h20
